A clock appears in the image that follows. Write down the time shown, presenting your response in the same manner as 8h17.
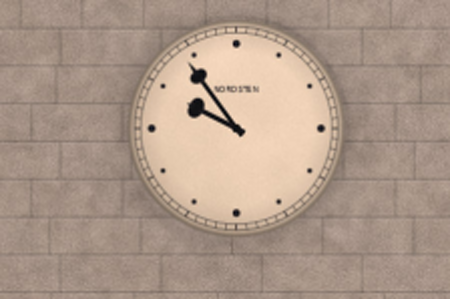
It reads 9h54
